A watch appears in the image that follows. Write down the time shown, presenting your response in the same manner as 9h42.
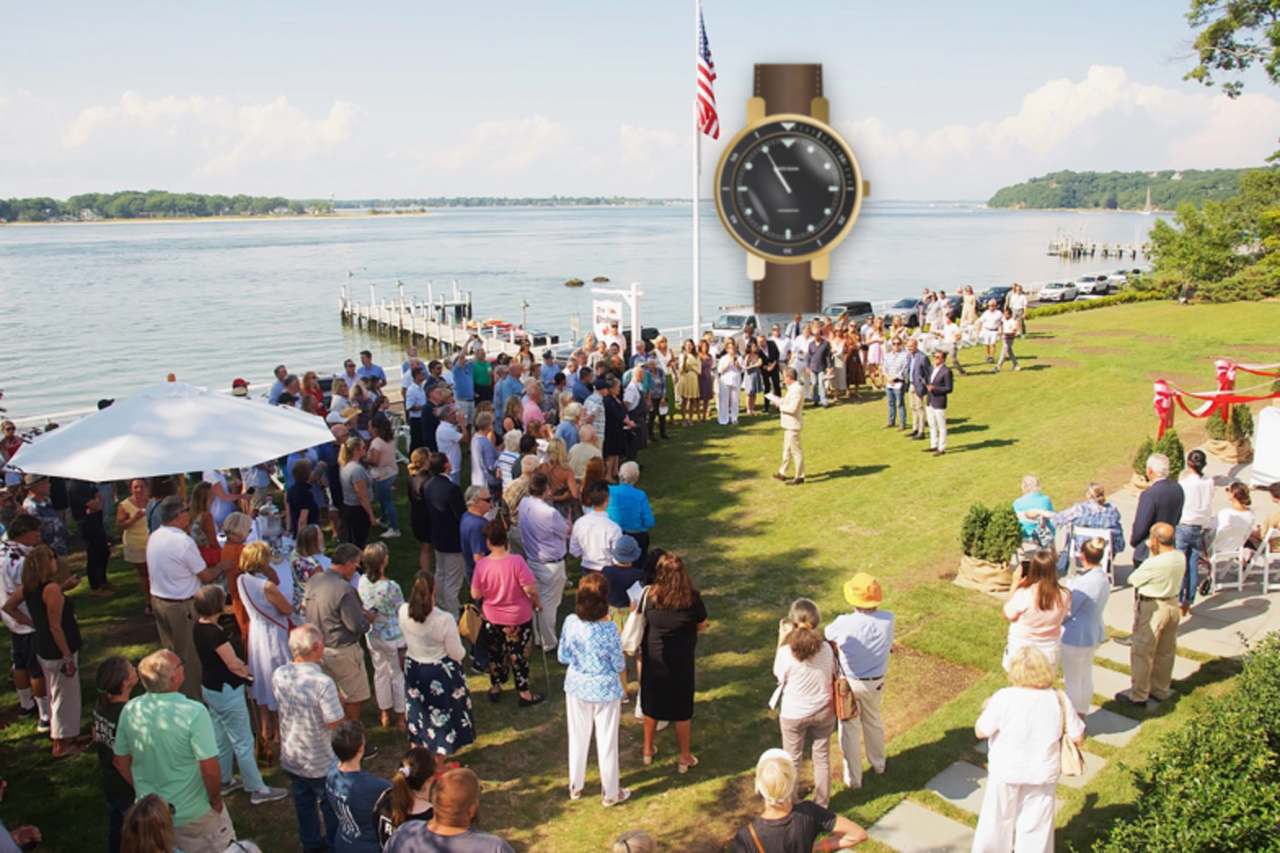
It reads 10h55
